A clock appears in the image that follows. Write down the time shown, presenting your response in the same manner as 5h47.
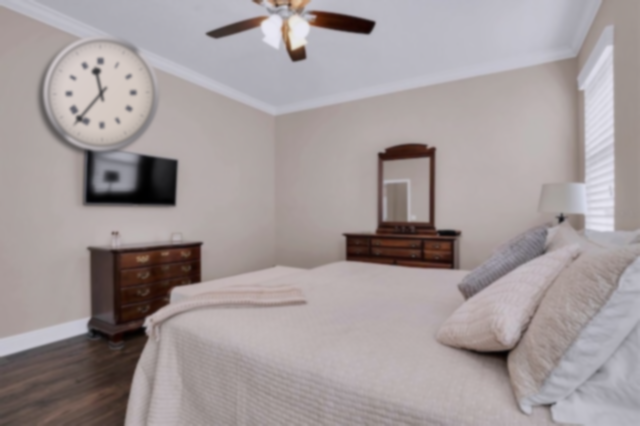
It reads 11h37
